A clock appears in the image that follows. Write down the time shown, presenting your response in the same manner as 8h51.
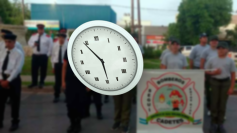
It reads 5h54
